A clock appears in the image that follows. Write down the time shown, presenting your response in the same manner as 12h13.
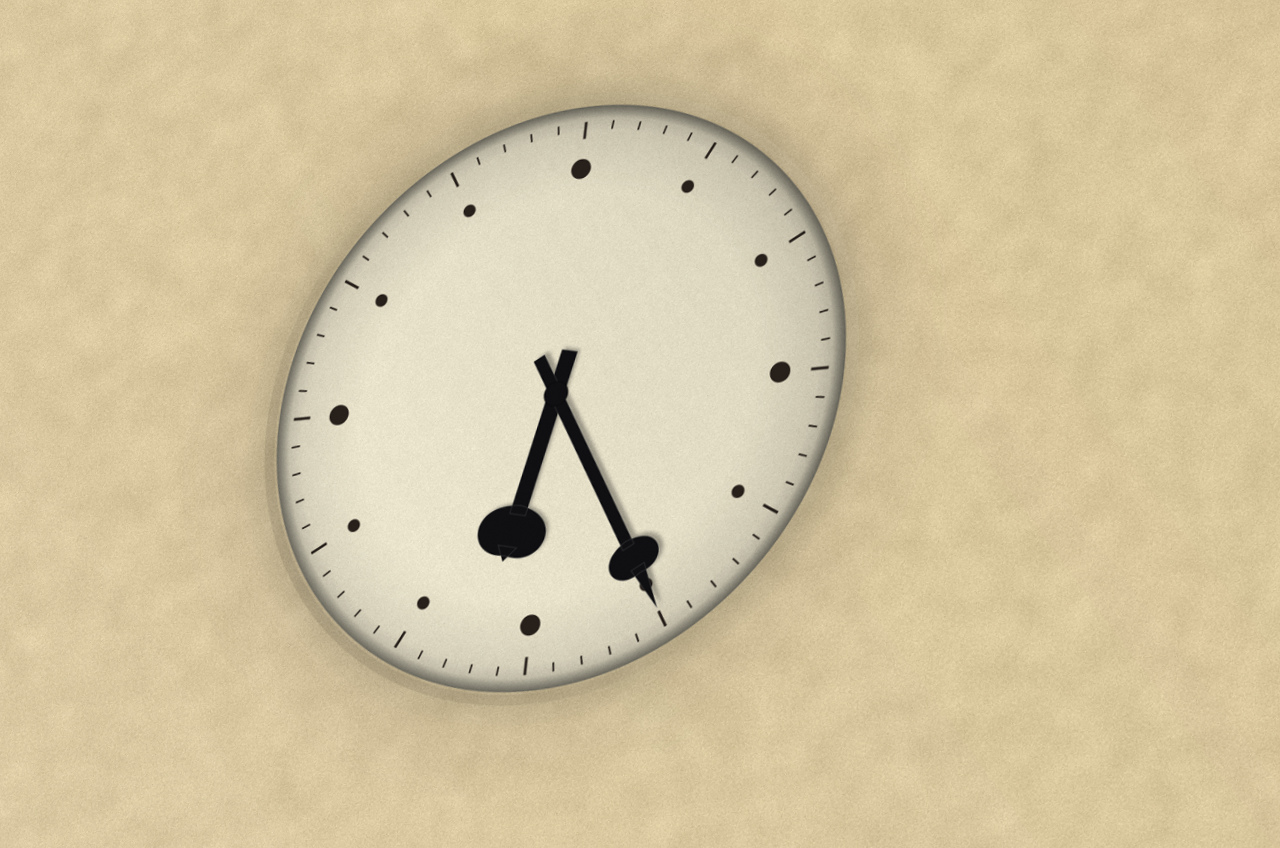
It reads 6h25
